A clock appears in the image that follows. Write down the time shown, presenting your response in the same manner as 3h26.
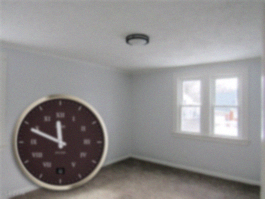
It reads 11h49
